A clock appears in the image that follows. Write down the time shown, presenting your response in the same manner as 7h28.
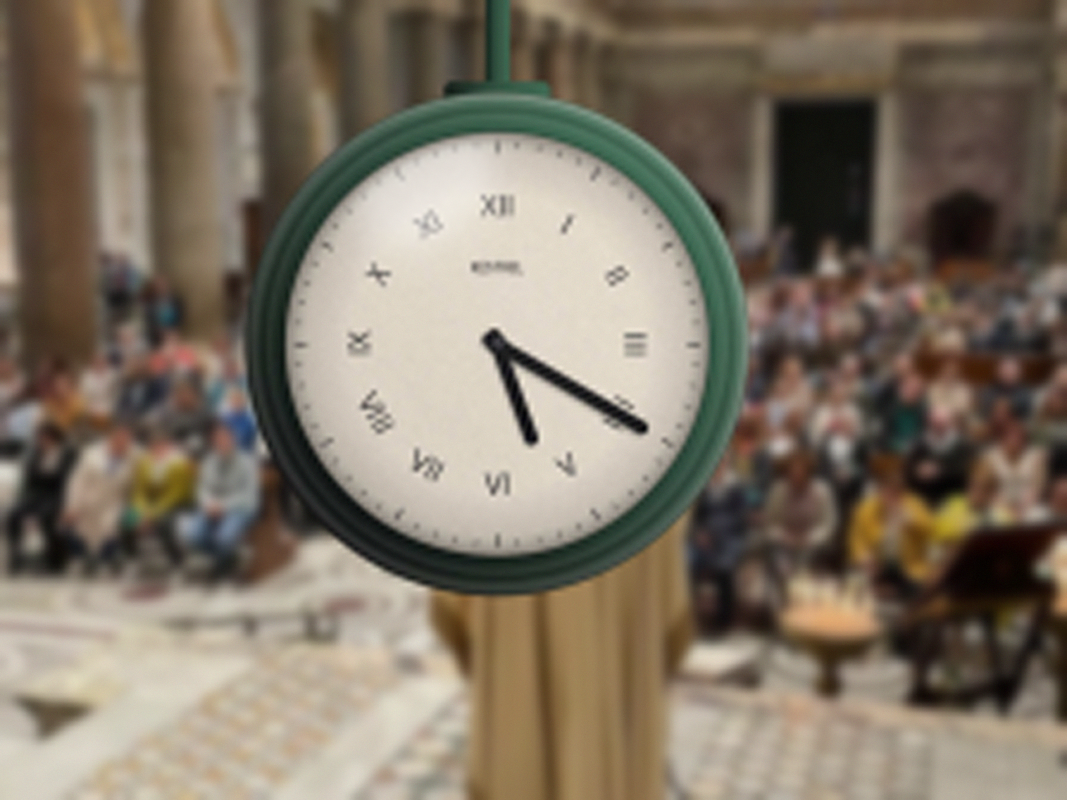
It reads 5h20
